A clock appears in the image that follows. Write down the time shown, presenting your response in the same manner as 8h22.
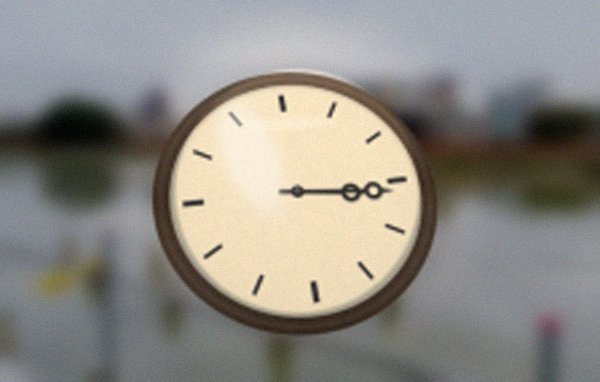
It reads 3h16
